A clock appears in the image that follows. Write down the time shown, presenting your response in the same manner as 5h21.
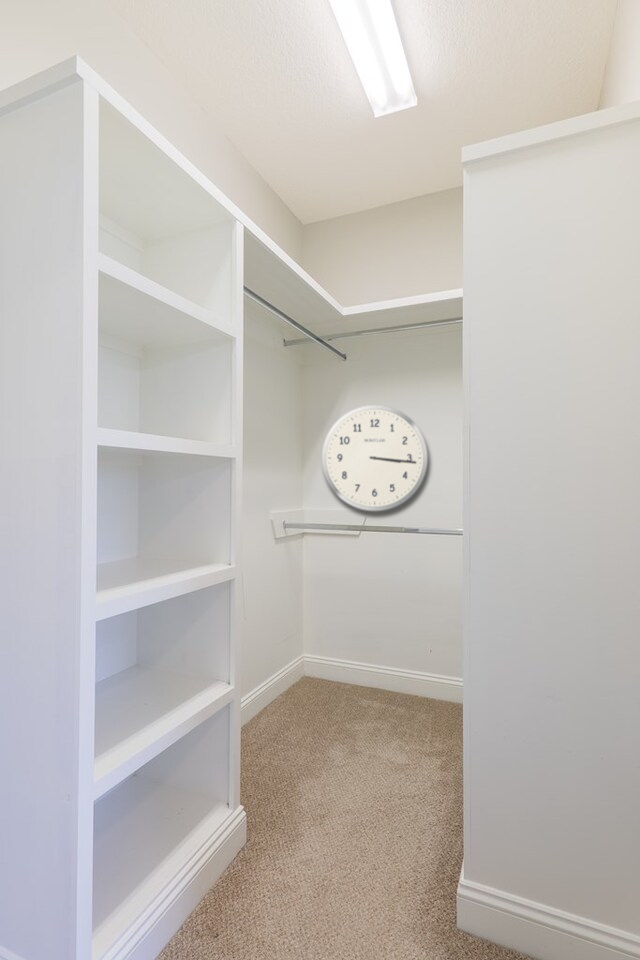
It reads 3h16
